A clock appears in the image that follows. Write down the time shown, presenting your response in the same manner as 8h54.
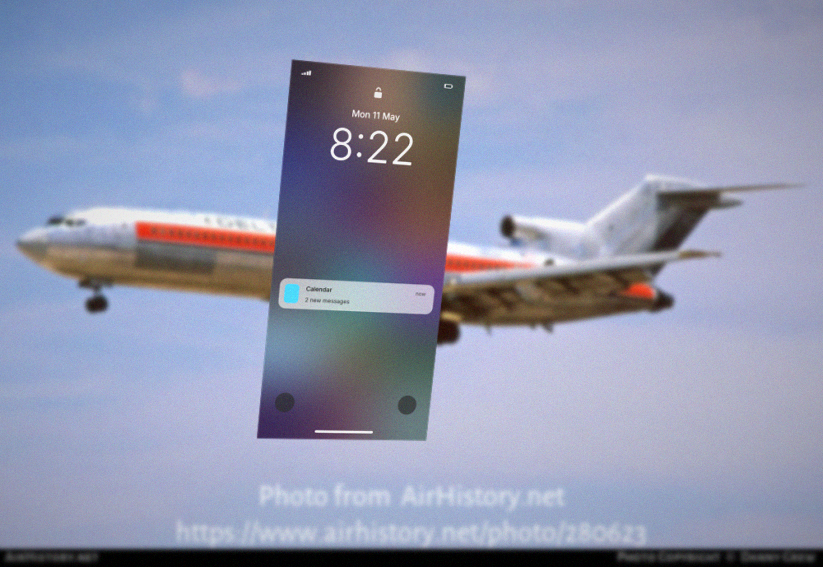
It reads 8h22
